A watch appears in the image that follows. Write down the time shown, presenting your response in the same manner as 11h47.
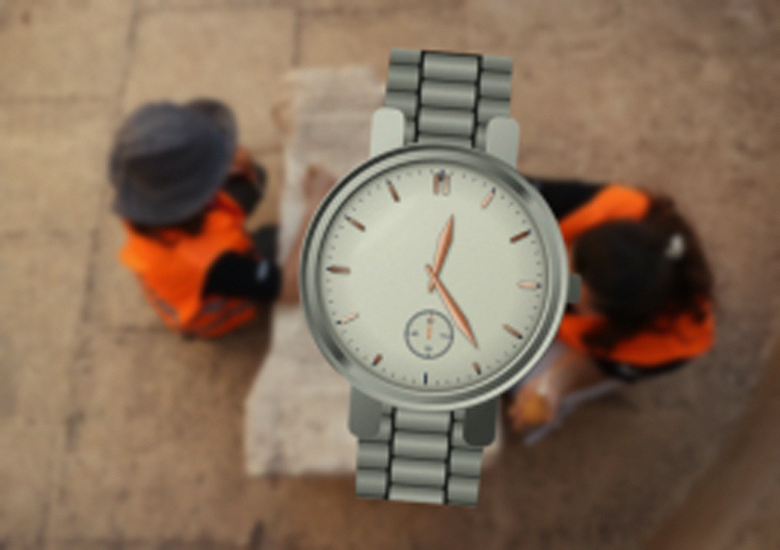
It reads 12h24
